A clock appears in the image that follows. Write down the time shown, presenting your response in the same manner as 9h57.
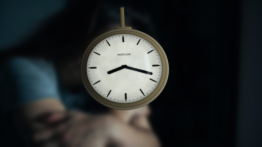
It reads 8h18
